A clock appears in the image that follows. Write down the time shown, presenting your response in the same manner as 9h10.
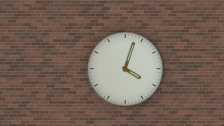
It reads 4h03
